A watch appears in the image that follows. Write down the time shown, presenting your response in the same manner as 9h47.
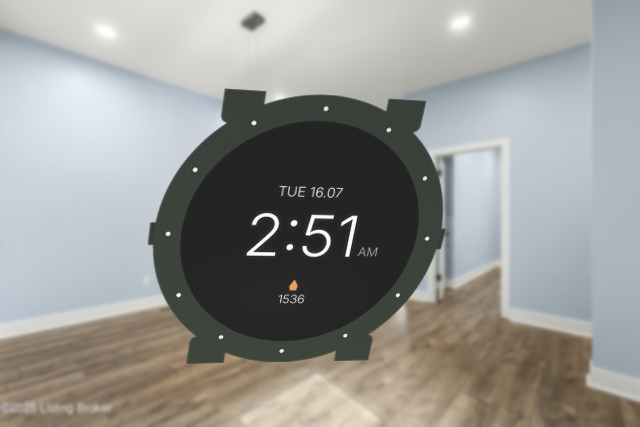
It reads 2h51
